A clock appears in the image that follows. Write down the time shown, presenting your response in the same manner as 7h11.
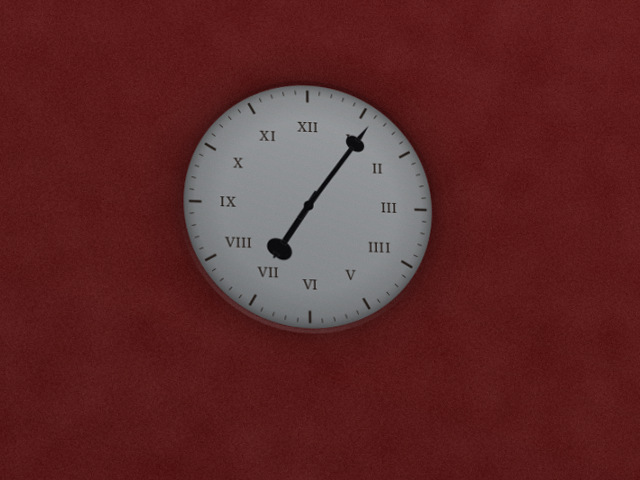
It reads 7h06
